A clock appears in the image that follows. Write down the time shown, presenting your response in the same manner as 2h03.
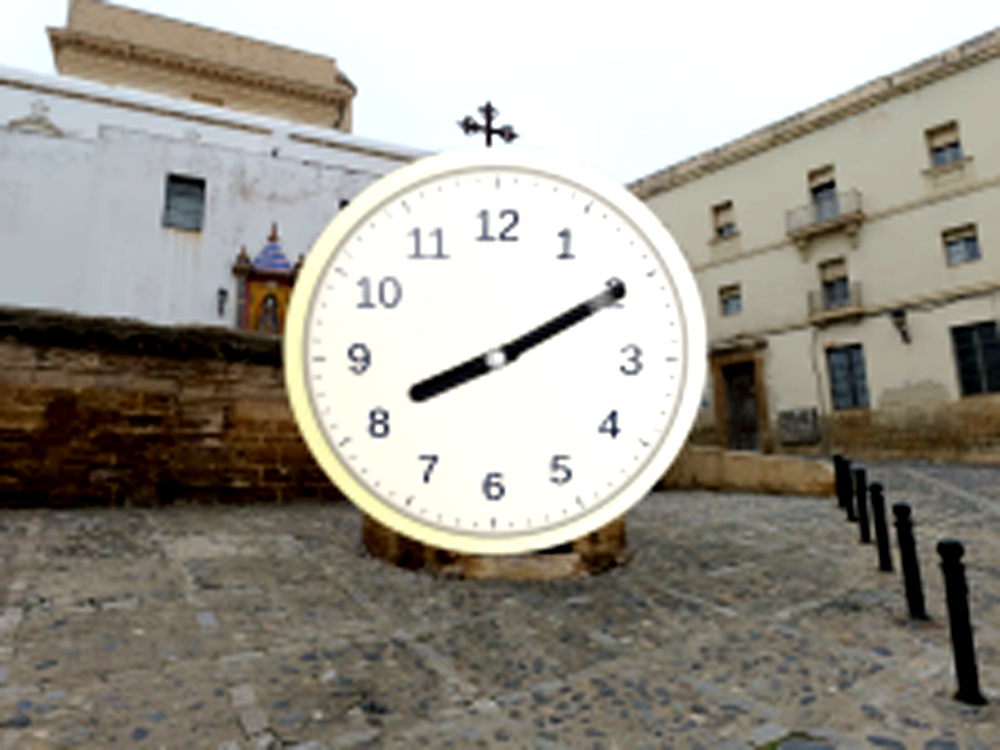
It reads 8h10
